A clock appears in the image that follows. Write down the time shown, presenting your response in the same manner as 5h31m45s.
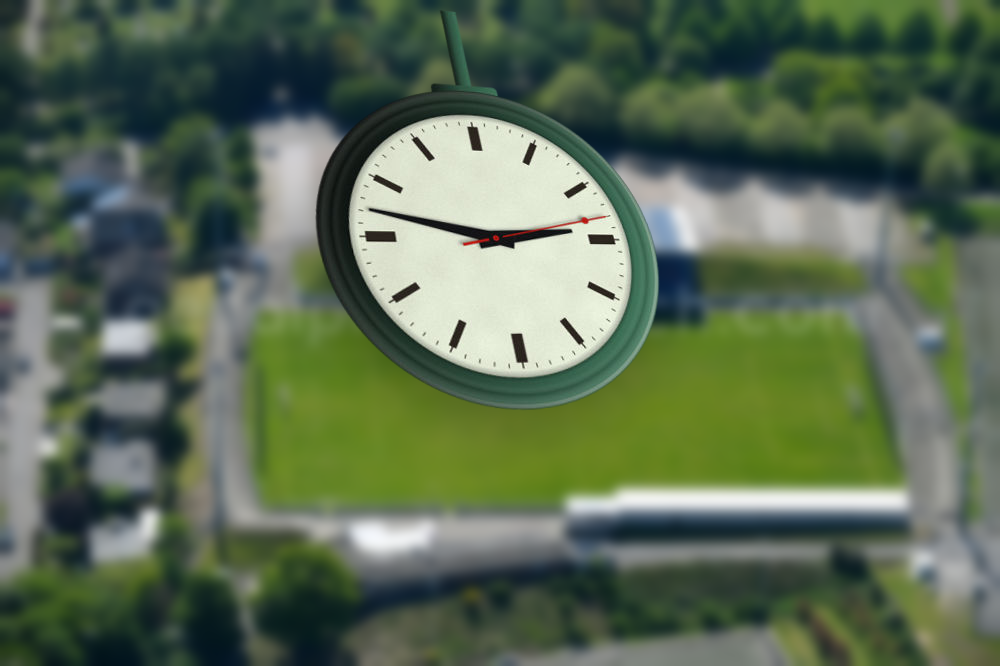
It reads 2h47m13s
